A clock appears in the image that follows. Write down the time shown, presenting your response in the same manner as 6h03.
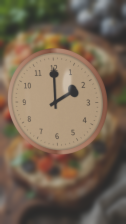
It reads 2h00
